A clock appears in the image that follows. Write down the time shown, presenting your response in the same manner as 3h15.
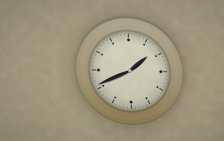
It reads 1h41
